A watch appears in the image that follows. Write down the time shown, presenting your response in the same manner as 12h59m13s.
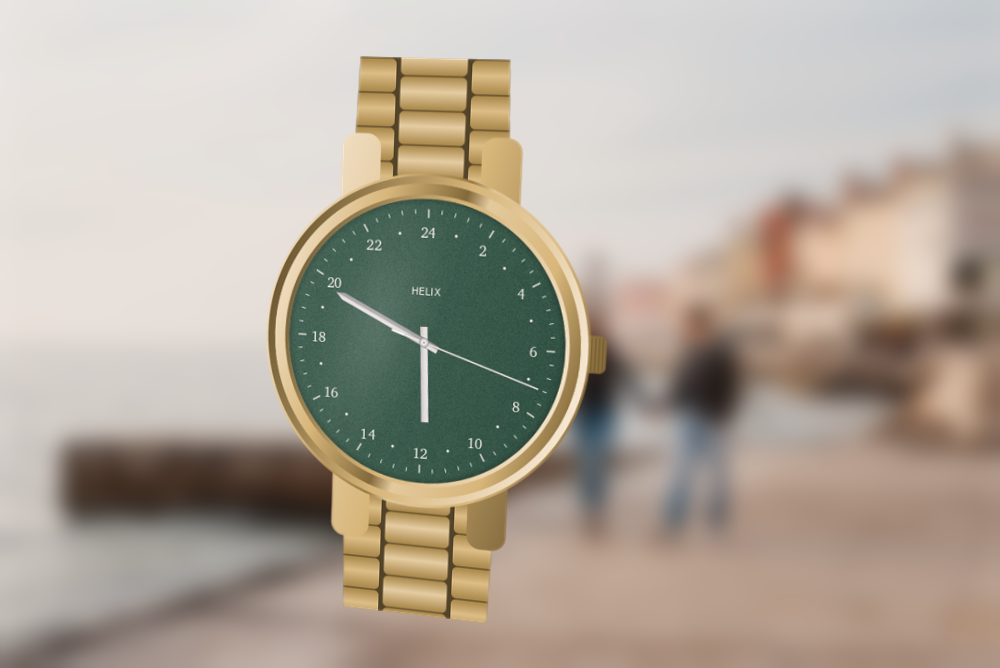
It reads 11h49m18s
